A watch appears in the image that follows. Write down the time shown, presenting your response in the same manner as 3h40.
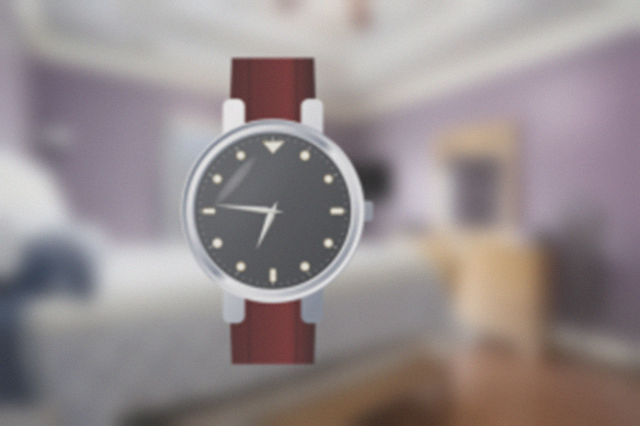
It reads 6h46
